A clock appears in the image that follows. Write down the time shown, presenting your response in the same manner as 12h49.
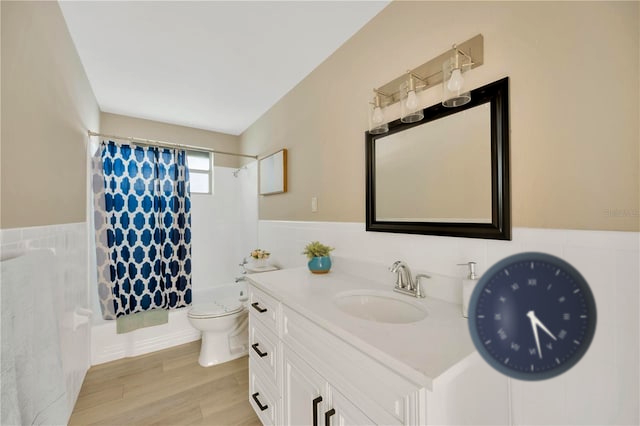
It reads 4h28
